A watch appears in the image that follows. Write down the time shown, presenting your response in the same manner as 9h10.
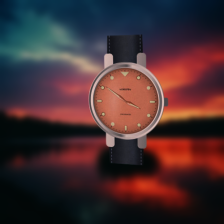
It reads 3h51
